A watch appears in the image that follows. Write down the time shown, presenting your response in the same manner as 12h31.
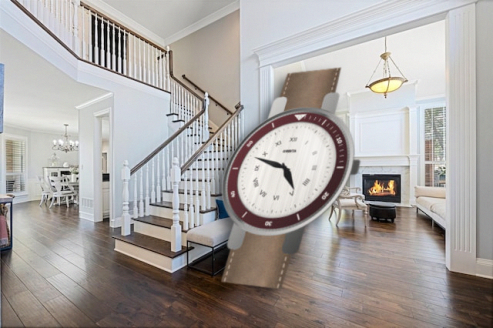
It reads 4h48
